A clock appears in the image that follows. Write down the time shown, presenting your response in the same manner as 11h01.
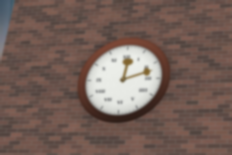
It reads 12h12
